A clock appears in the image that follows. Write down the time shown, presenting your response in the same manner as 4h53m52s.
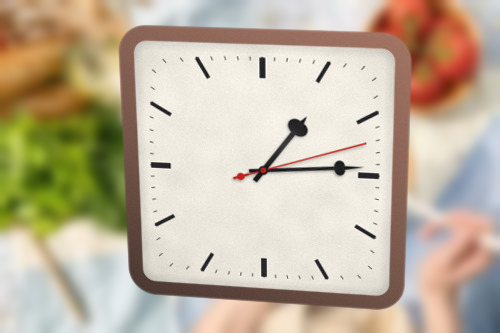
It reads 1h14m12s
